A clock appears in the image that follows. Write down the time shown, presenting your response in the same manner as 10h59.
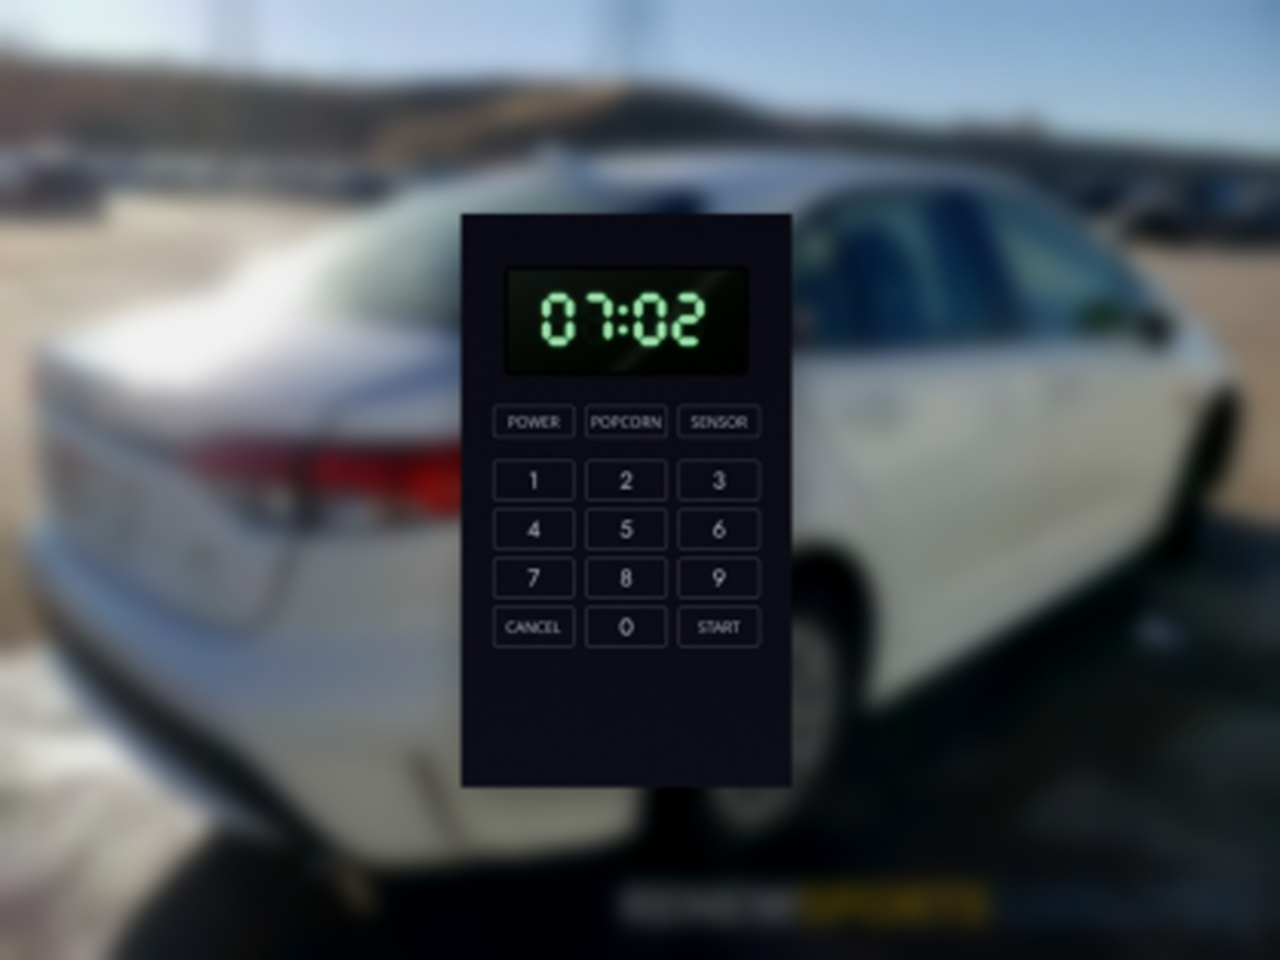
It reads 7h02
